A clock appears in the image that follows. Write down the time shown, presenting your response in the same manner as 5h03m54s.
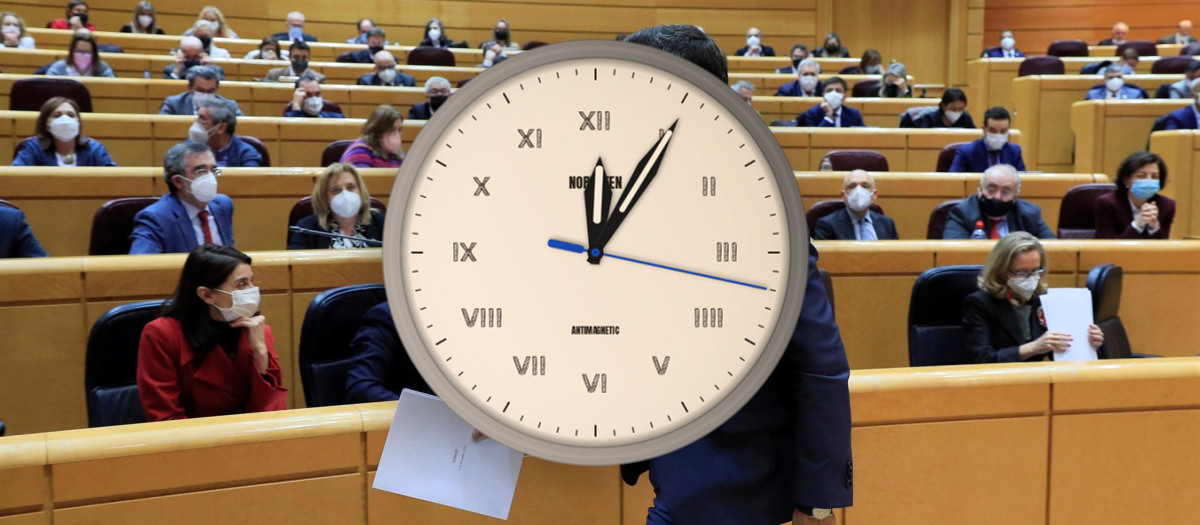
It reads 12h05m17s
